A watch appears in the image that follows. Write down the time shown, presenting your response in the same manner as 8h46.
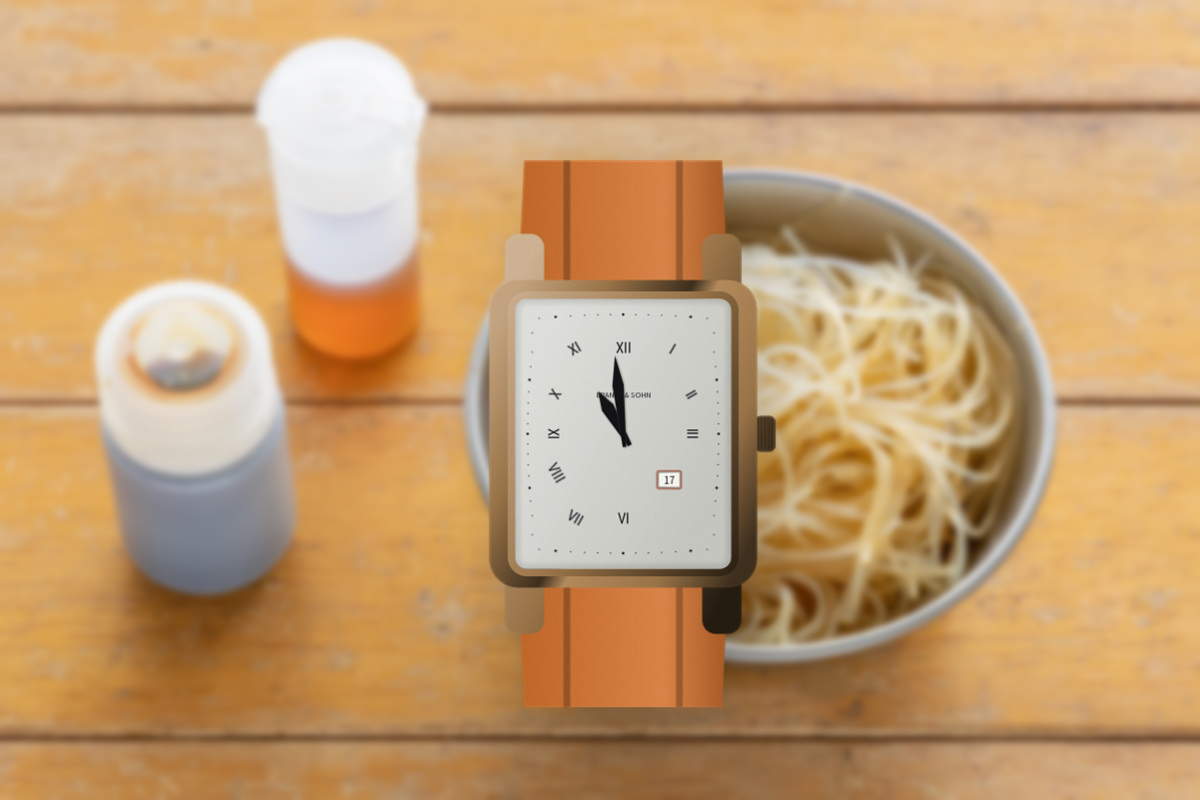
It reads 10h59
